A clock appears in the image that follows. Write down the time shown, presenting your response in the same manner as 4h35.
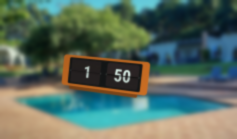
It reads 1h50
